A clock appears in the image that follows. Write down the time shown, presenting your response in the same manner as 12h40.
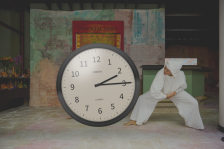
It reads 2h15
